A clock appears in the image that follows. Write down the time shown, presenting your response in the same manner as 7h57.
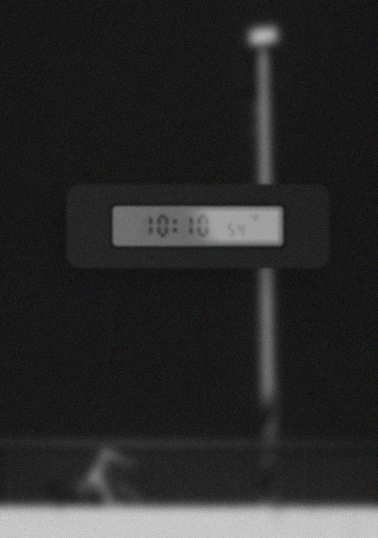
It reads 10h10
